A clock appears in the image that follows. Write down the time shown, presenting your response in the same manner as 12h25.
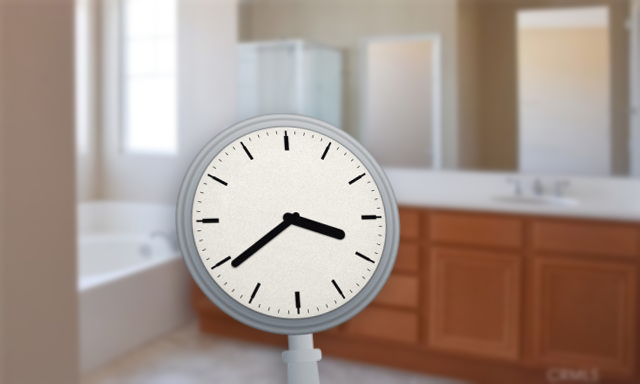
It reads 3h39
